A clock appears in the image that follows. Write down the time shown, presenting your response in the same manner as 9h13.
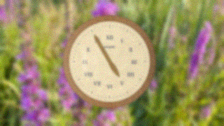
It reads 4h55
